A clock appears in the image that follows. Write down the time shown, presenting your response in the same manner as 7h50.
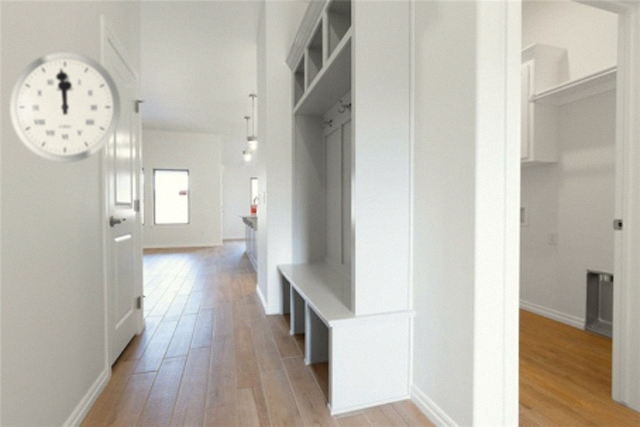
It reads 11h59
